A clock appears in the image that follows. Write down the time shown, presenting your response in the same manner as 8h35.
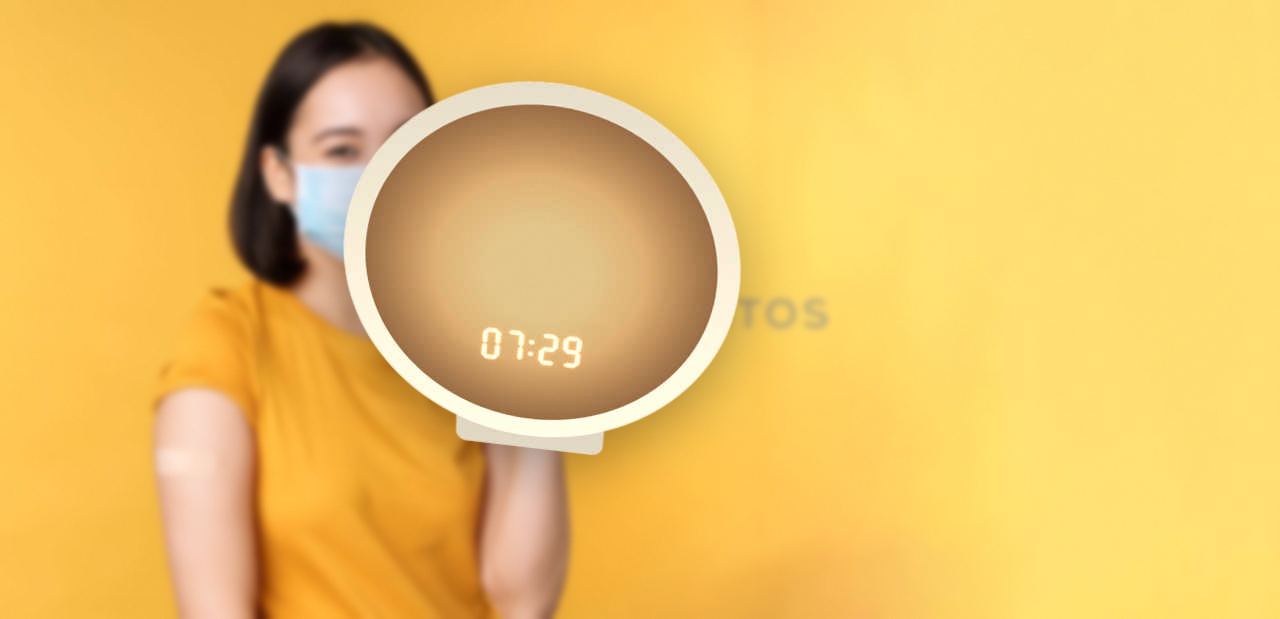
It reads 7h29
